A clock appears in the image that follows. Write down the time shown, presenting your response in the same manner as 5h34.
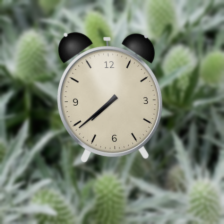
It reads 7h39
